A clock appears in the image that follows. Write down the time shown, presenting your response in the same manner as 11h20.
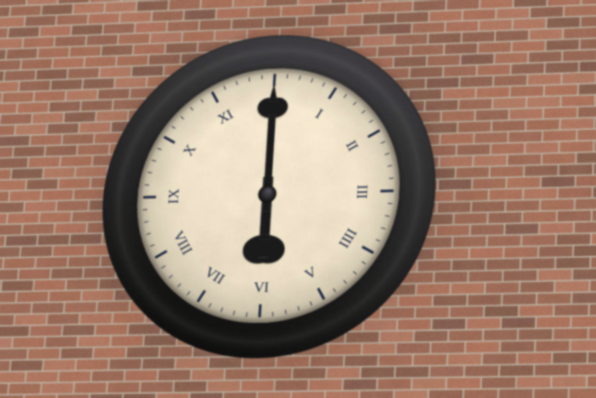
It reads 6h00
